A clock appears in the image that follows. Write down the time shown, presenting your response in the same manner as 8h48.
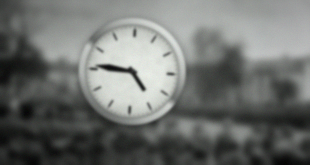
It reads 4h46
